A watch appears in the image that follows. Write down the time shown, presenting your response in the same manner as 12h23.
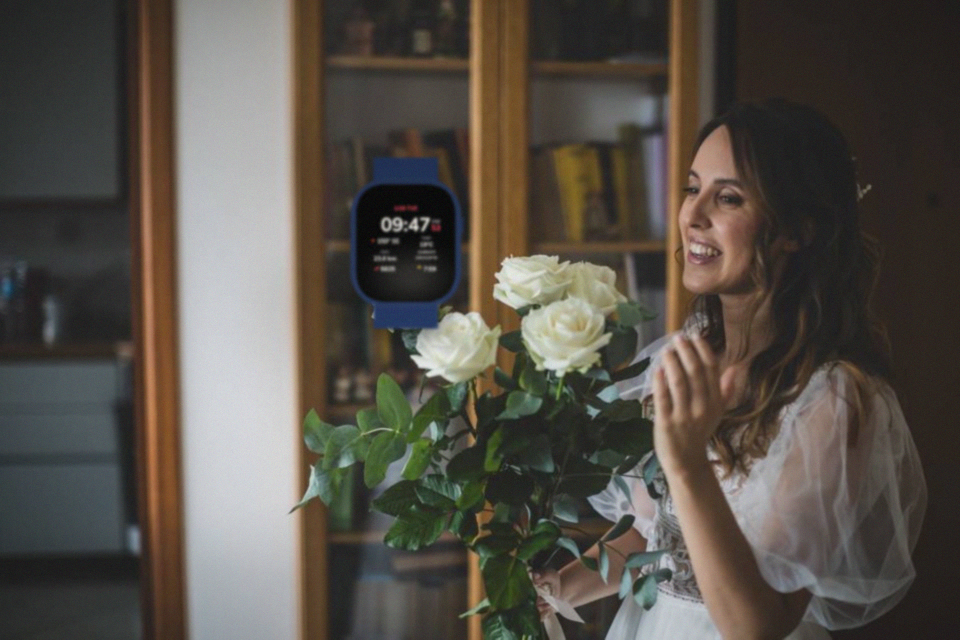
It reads 9h47
